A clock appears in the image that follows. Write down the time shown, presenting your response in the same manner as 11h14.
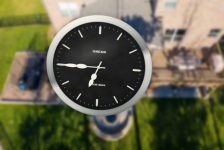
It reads 6h45
